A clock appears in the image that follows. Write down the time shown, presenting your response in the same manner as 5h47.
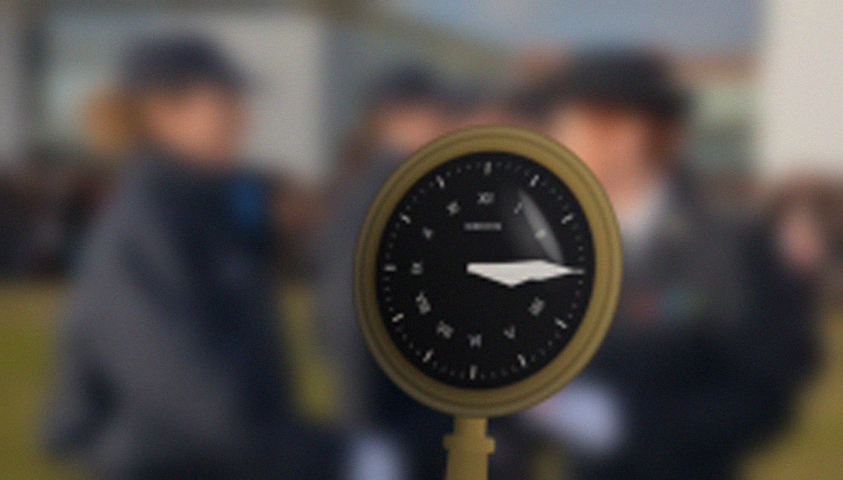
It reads 3h15
